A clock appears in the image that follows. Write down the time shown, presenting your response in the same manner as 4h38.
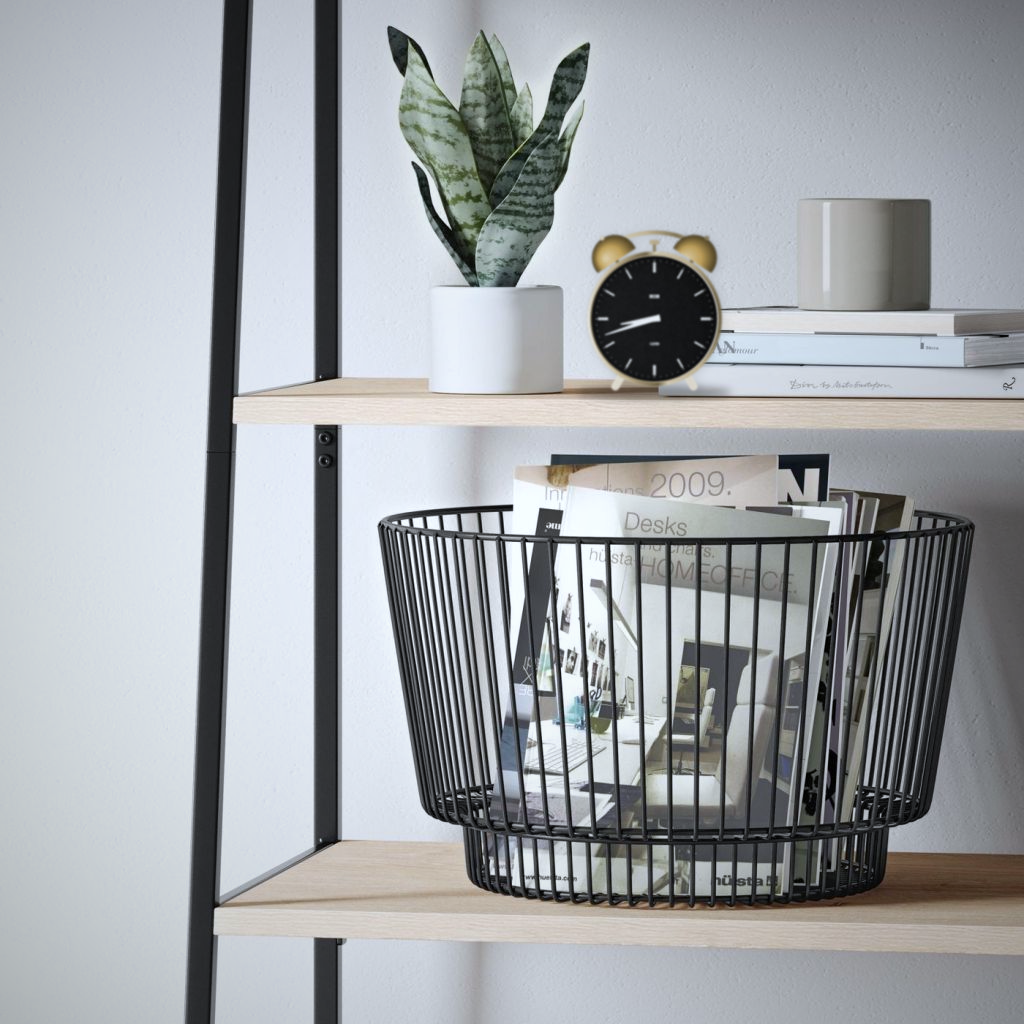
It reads 8h42
